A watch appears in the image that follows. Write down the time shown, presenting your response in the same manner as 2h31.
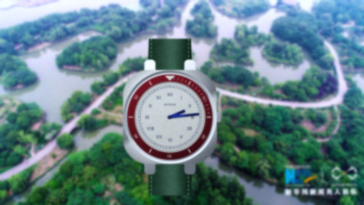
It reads 2h14
